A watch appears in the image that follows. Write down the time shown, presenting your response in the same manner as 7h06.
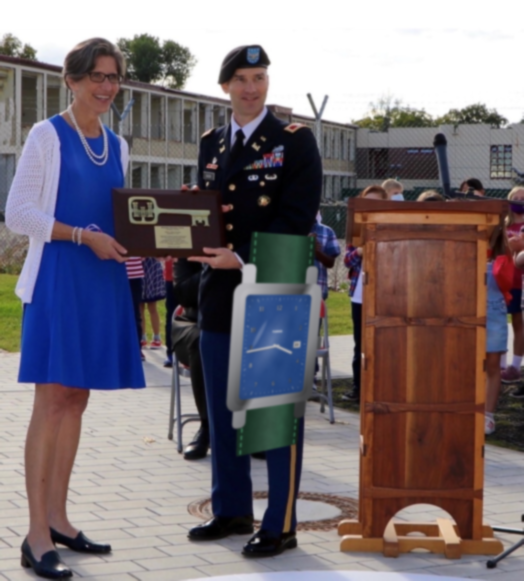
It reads 3h44
